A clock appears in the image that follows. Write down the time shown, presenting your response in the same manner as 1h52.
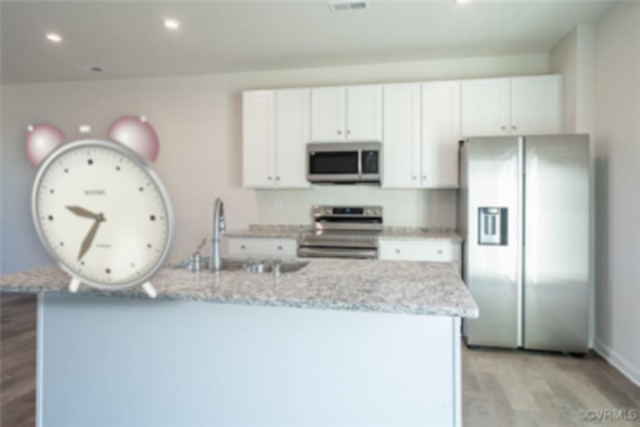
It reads 9h36
